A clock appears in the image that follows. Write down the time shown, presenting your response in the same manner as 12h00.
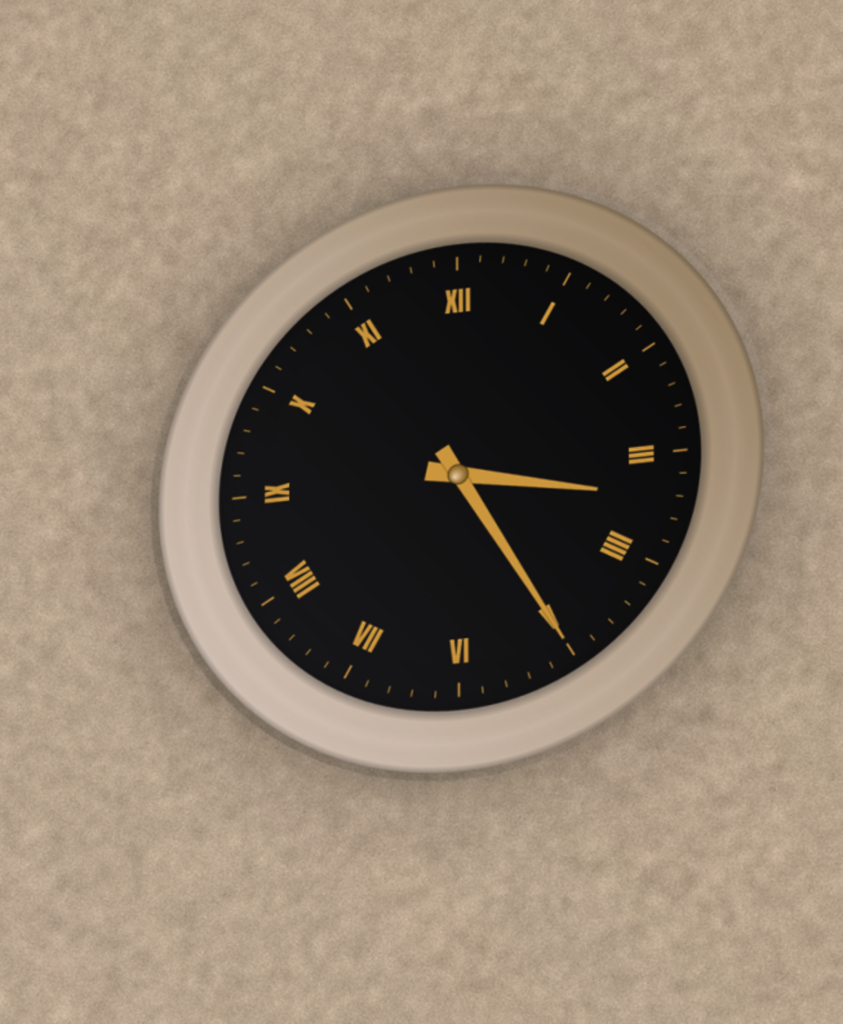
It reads 3h25
